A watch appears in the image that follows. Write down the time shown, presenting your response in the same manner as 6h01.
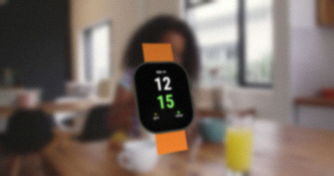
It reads 12h15
